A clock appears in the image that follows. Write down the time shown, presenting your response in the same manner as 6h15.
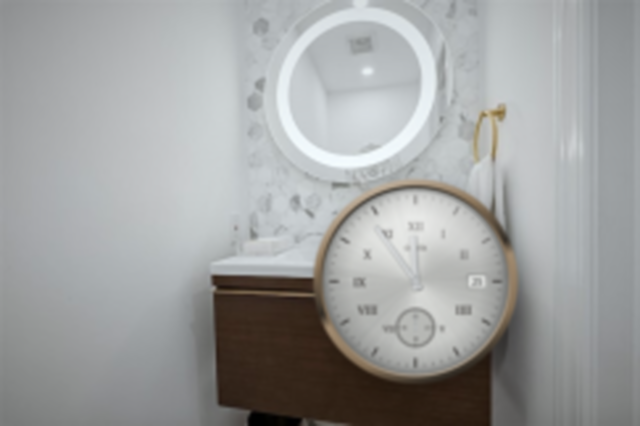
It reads 11h54
